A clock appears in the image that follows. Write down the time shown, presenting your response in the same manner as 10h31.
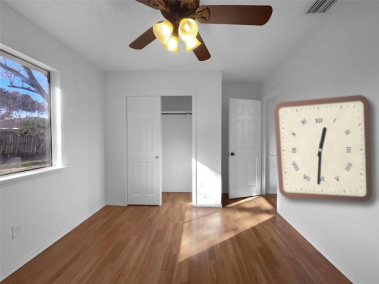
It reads 12h31
